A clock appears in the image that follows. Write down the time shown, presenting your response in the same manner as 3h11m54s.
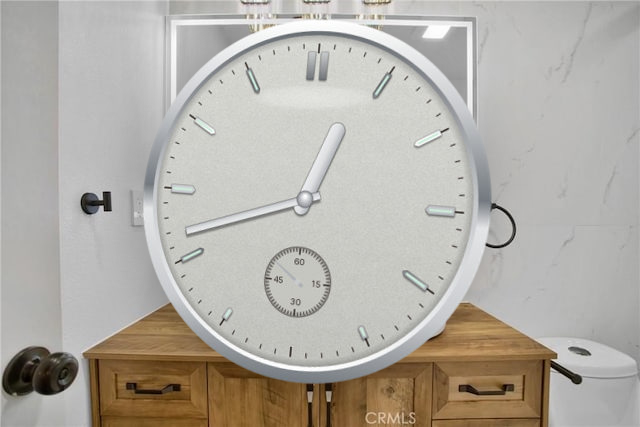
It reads 12h41m51s
